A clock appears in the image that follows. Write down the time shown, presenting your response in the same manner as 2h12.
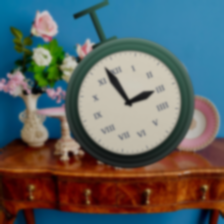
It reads 2h58
